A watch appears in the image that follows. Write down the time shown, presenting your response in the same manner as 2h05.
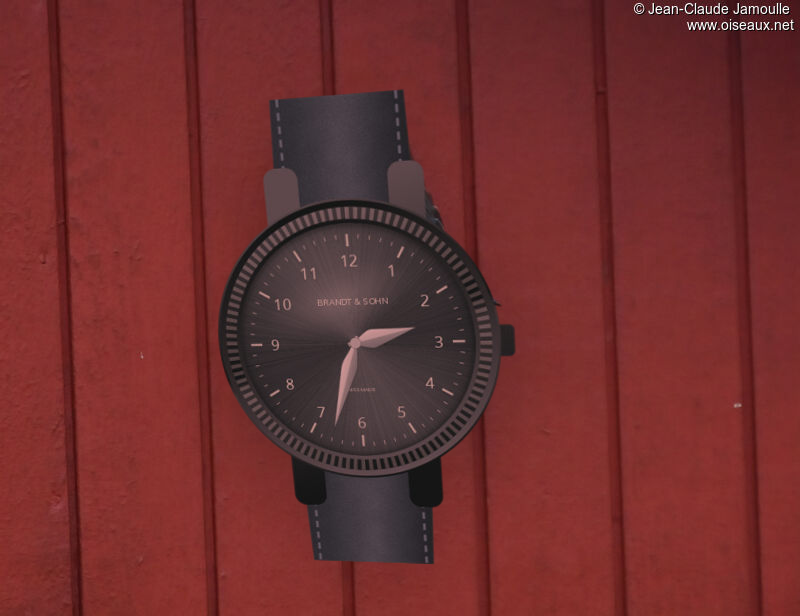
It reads 2h33
